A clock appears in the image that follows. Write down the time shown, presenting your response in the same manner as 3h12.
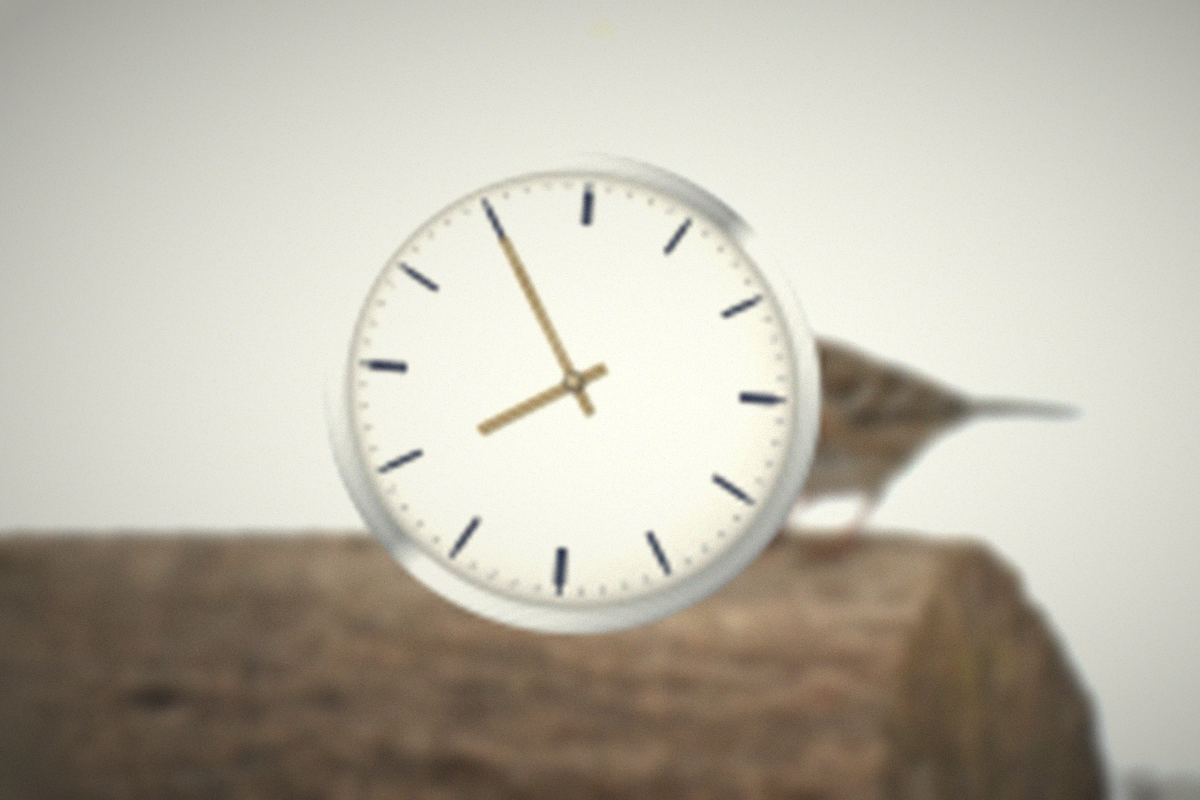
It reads 7h55
